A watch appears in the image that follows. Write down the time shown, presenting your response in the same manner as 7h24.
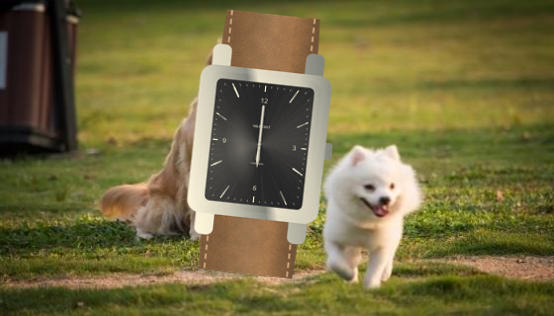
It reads 6h00
